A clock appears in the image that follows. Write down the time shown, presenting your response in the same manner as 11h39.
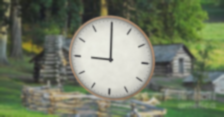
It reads 9h00
